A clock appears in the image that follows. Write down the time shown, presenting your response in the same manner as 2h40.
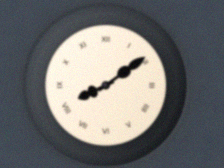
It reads 8h09
